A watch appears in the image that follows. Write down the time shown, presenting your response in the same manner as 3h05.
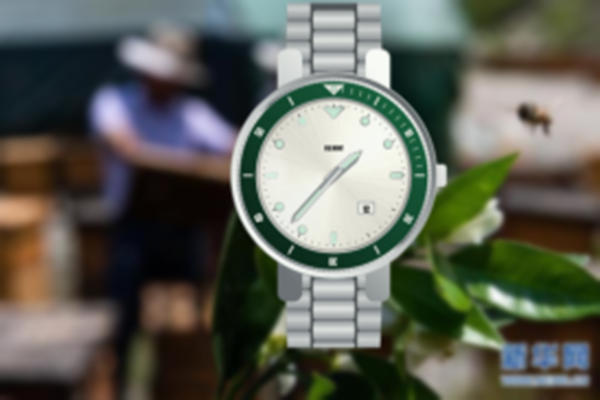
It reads 1h37
